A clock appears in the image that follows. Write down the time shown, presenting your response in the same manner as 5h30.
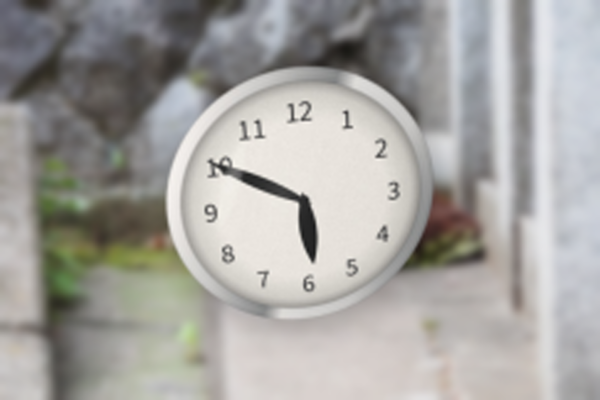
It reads 5h50
